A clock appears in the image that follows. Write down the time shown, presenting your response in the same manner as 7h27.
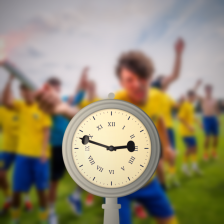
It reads 2h48
